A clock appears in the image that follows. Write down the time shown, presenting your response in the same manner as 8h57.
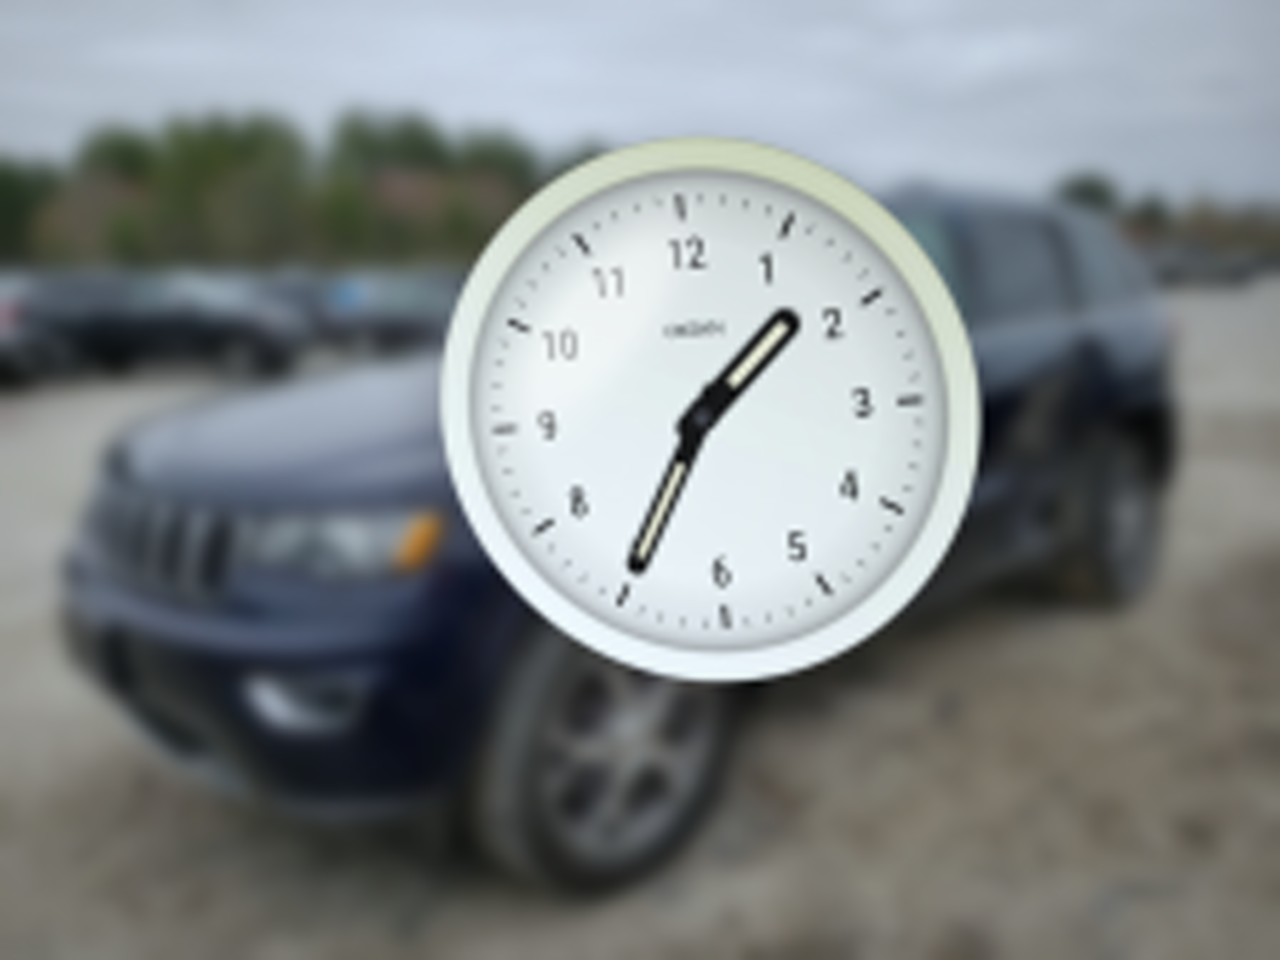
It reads 1h35
